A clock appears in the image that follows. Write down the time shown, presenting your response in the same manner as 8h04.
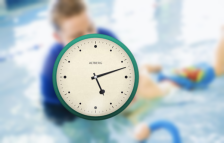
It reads 5h12
